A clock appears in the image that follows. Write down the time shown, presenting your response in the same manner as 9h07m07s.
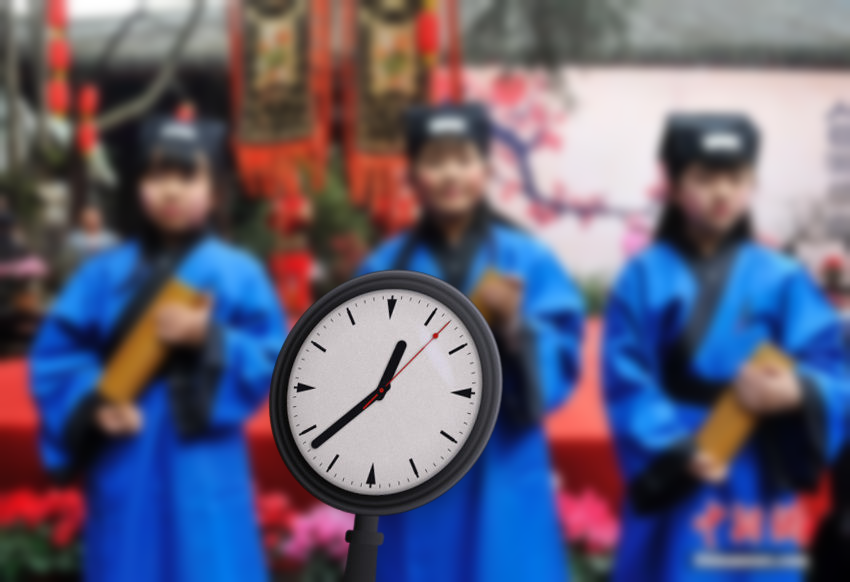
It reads 12h38m07s
